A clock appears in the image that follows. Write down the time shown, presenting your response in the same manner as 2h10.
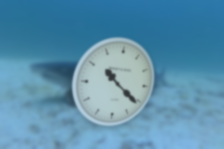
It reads 10h21
